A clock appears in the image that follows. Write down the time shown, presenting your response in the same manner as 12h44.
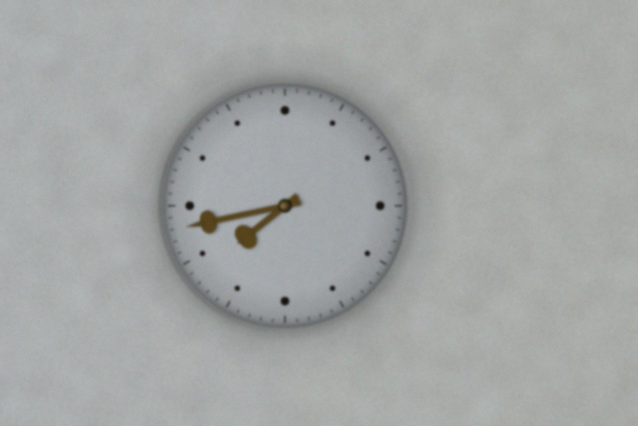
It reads 7h43
